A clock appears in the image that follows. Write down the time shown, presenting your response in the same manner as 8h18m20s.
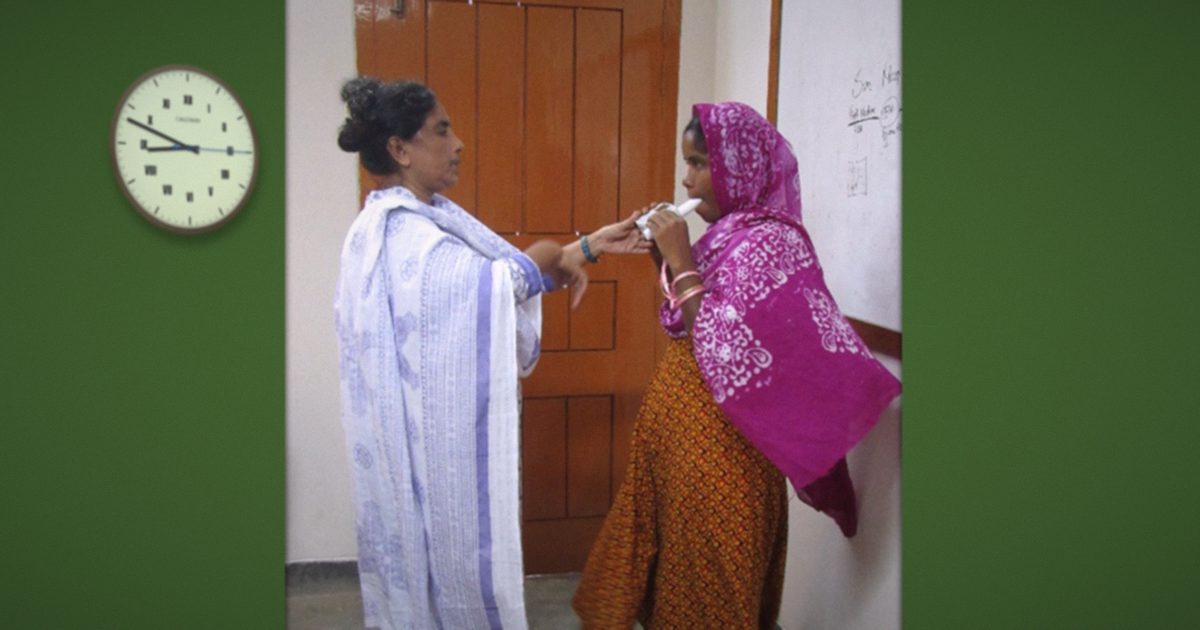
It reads 8h48m15s
